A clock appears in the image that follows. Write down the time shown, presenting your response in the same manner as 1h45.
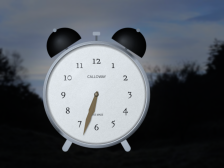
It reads 6h33
